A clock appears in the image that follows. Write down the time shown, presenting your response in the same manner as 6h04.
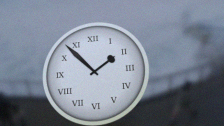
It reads 1h53
